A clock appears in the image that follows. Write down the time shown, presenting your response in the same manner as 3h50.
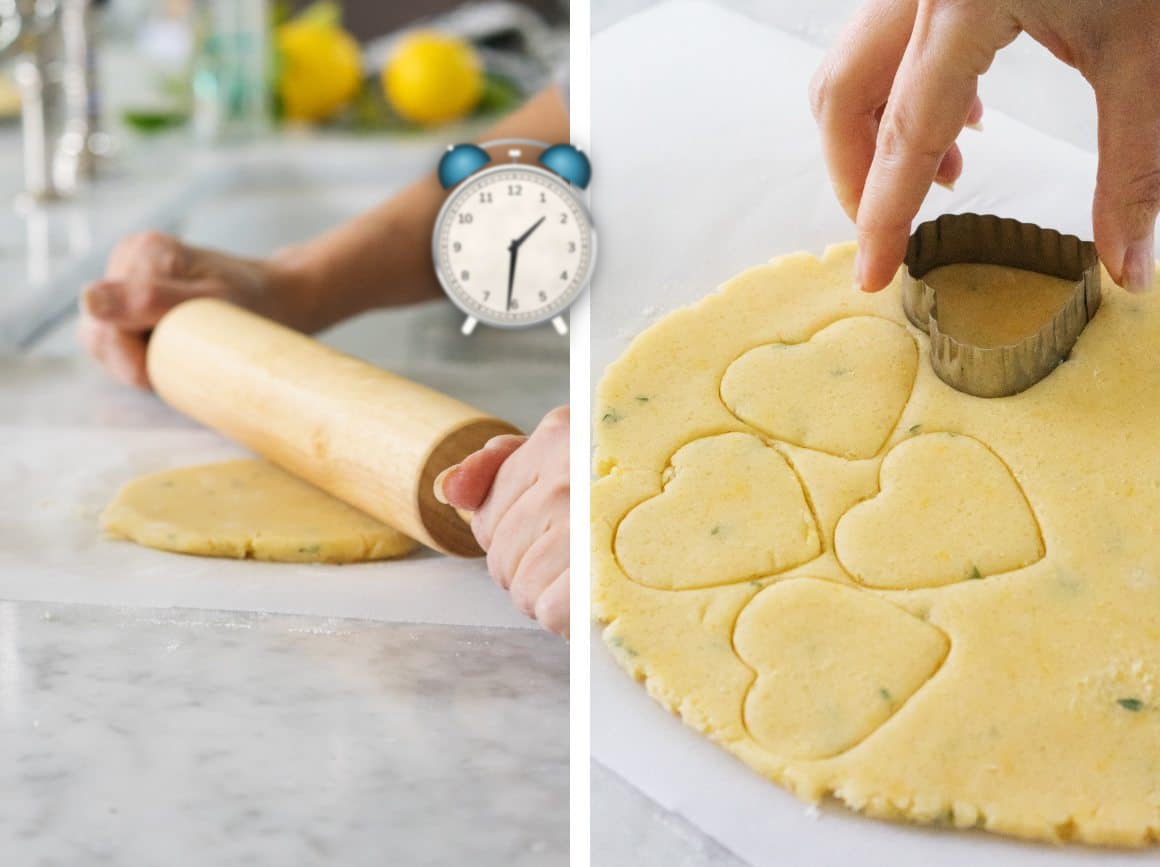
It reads 1h31
